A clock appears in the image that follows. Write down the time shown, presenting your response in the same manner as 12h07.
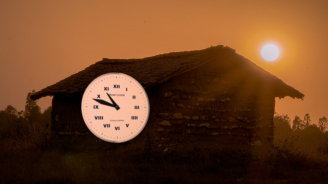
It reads 10h48
